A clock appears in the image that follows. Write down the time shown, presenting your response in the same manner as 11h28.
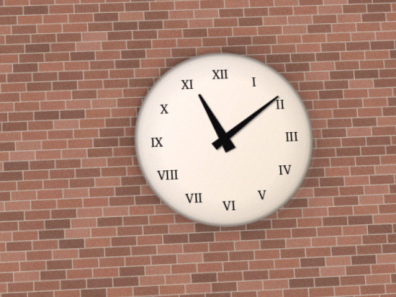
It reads 11h09
